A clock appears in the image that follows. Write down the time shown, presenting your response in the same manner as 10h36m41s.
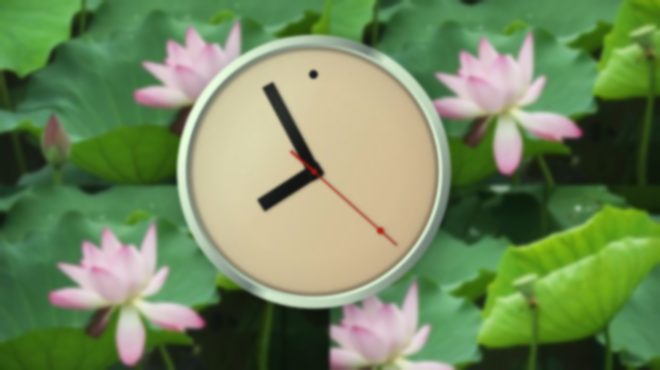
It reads 7h55m22s
